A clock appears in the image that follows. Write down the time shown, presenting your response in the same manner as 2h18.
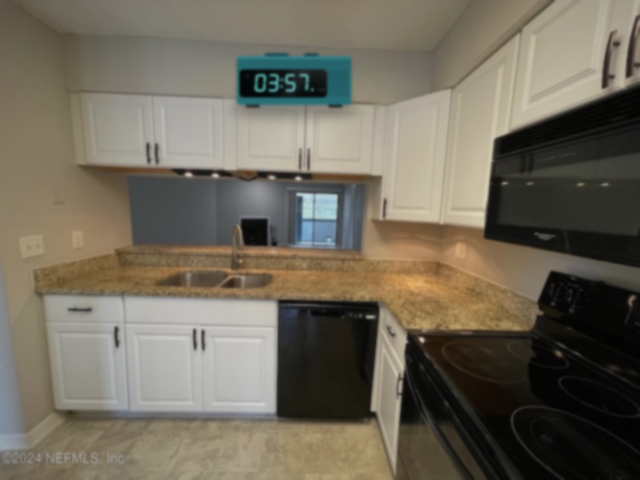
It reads 3h57
